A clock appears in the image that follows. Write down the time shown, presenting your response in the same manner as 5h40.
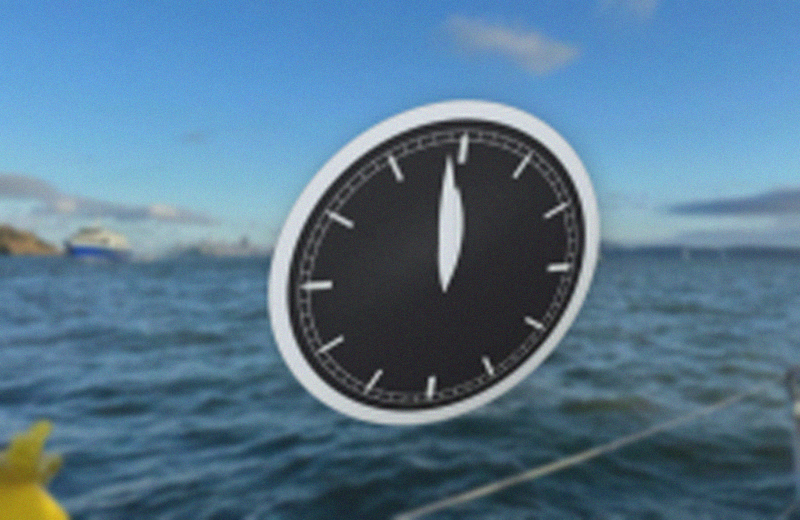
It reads 11h59
